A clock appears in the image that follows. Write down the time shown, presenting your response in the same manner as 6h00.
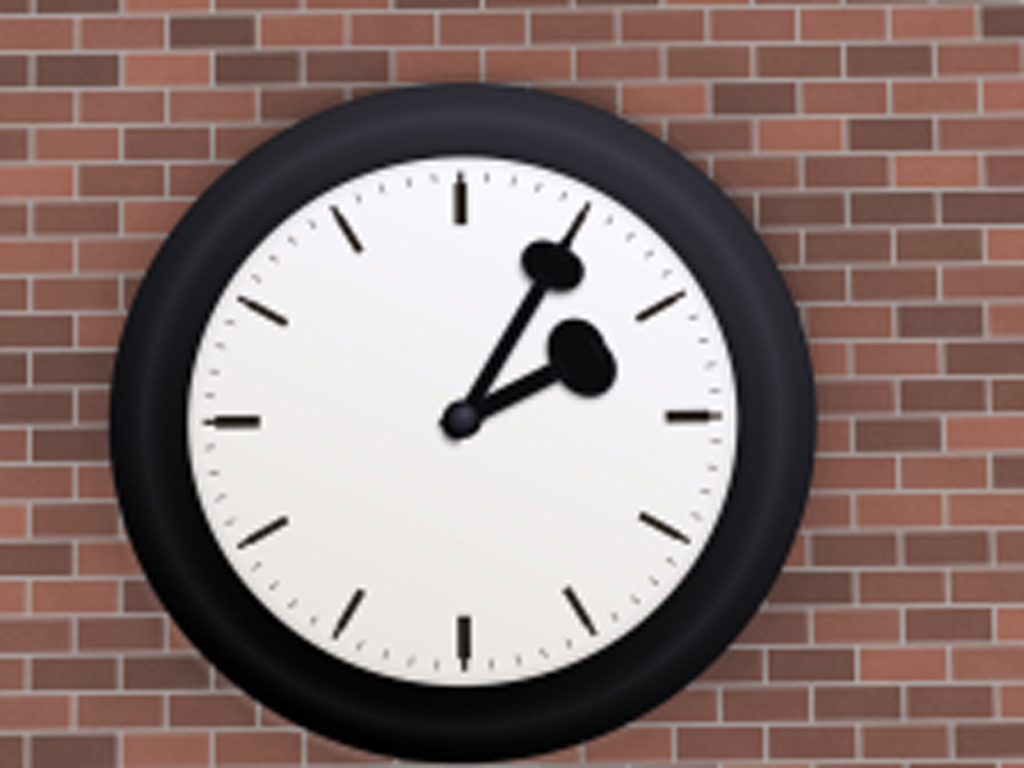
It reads 2h05
